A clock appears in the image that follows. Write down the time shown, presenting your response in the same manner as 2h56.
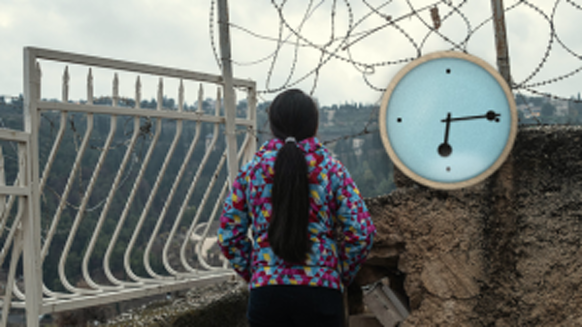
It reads 6h14
